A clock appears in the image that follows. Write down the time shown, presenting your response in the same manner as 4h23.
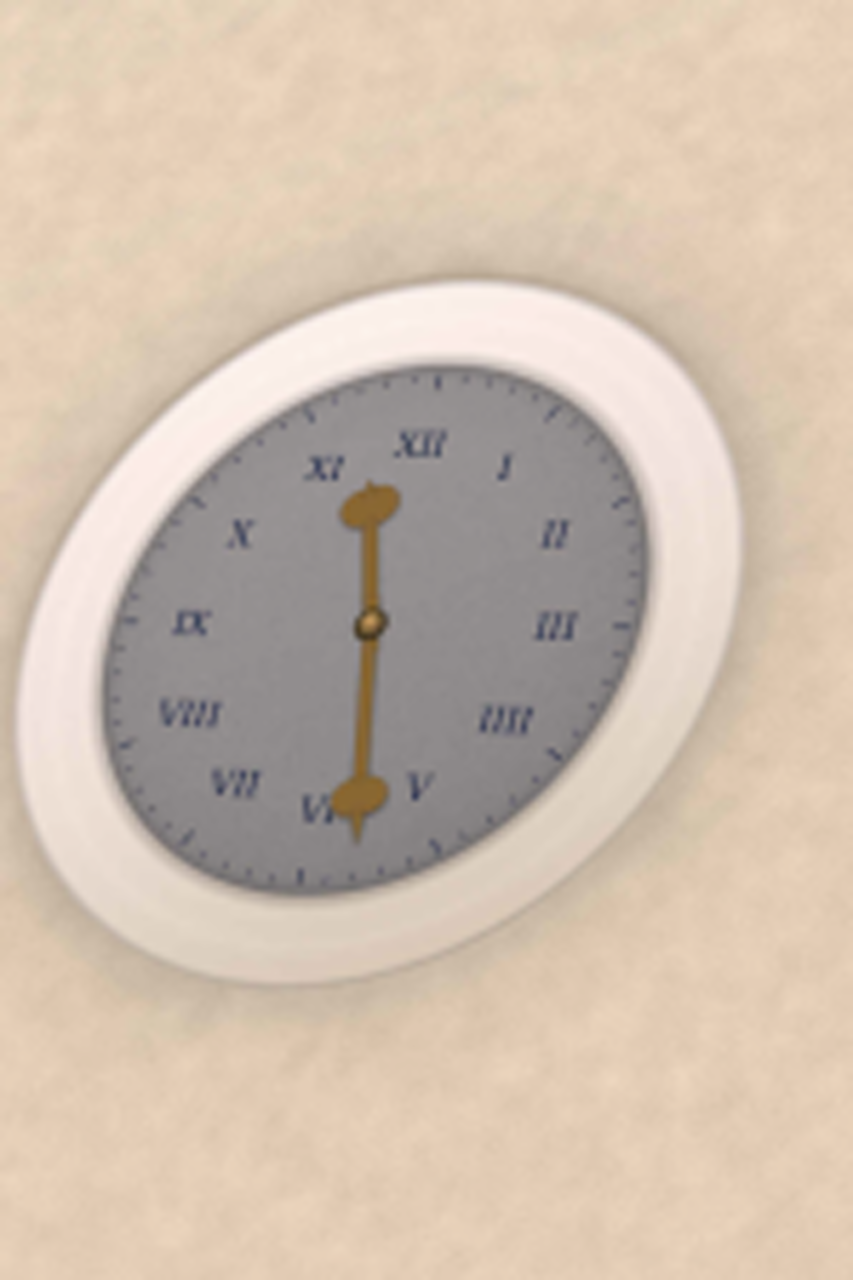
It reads 11h28
